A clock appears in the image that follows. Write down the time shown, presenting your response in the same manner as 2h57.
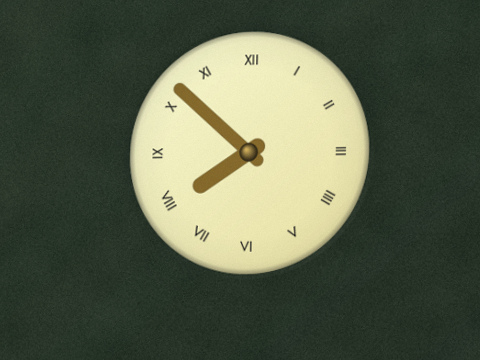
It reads 7h52
